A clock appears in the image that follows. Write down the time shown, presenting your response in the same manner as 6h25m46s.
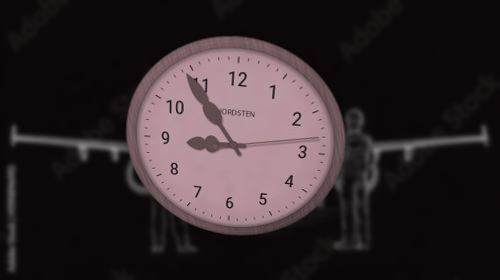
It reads 8h54m13s
